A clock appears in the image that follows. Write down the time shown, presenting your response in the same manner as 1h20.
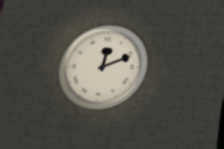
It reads 12h11
